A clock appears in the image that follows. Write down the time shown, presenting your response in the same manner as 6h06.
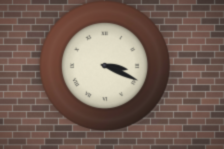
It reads 3h19
